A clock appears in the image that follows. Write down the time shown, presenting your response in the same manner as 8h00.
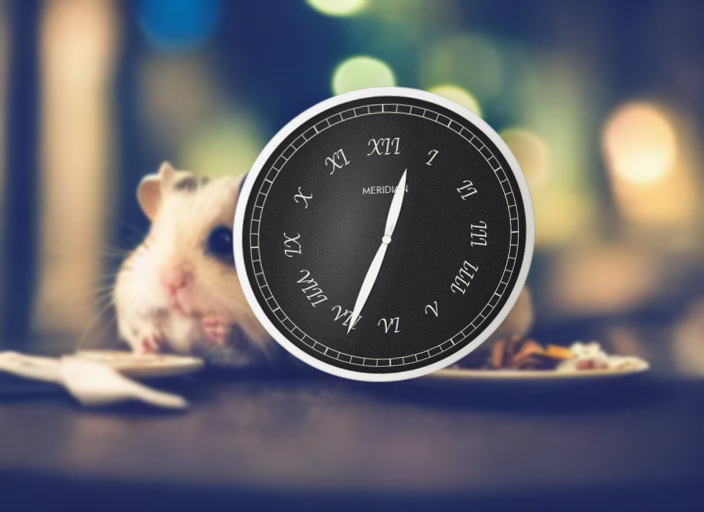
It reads 12h34
